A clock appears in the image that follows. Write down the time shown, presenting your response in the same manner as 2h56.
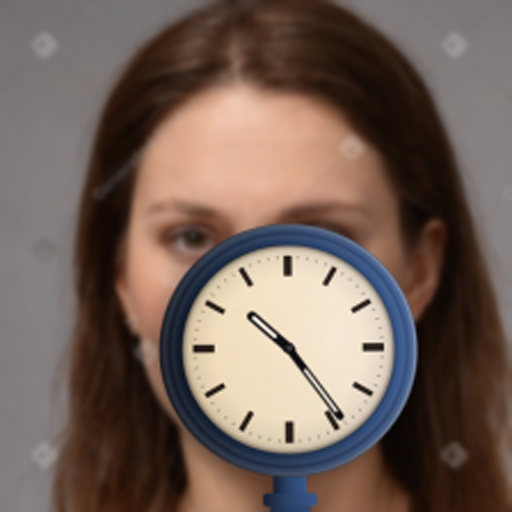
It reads 10h24
